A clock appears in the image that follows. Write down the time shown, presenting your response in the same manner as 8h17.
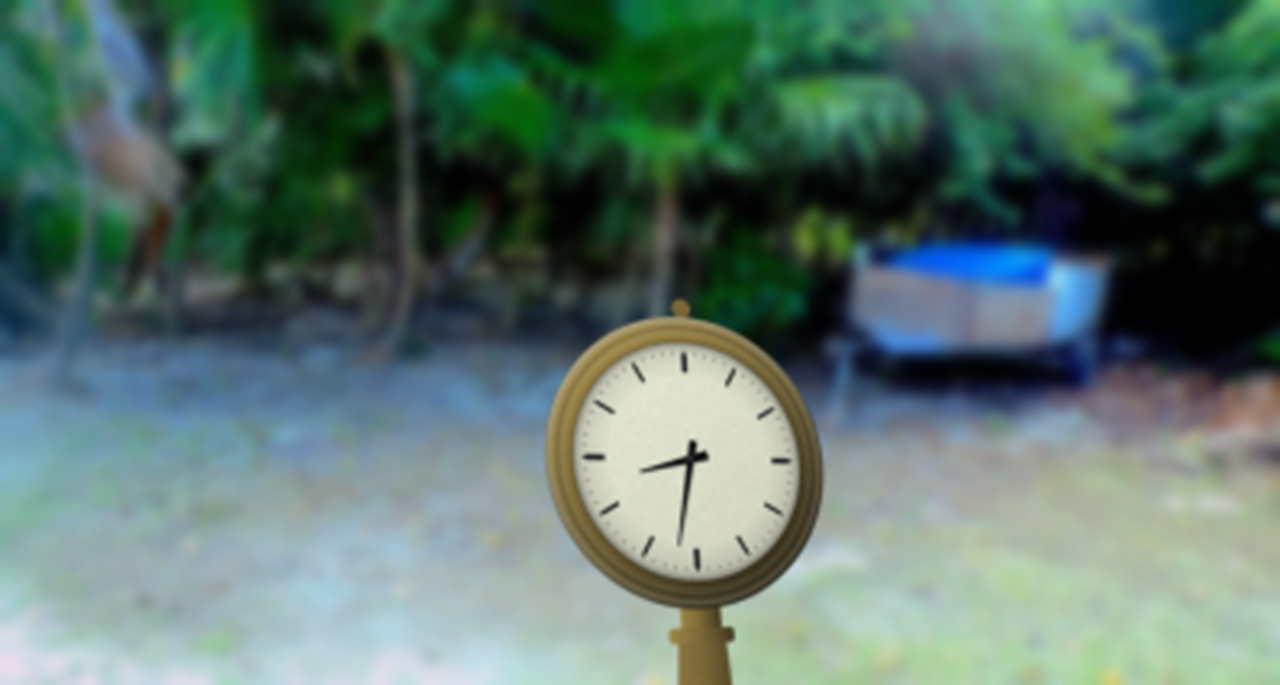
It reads 8h32
